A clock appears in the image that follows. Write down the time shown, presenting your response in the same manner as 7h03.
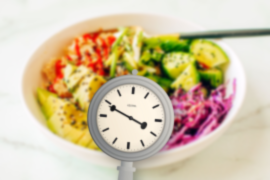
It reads 3h49
